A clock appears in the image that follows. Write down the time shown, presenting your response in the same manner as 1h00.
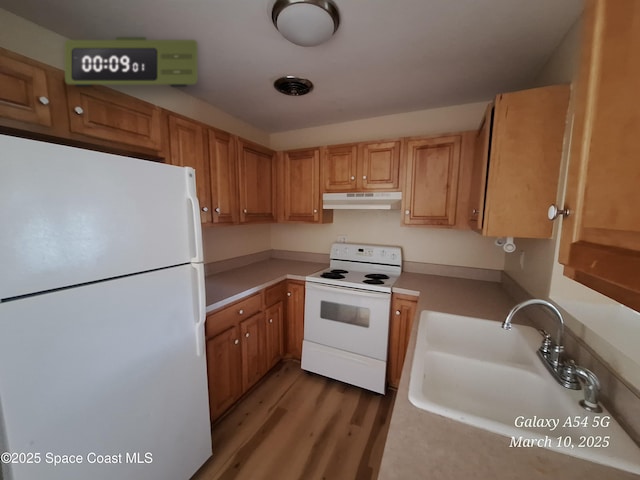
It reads 0h09
